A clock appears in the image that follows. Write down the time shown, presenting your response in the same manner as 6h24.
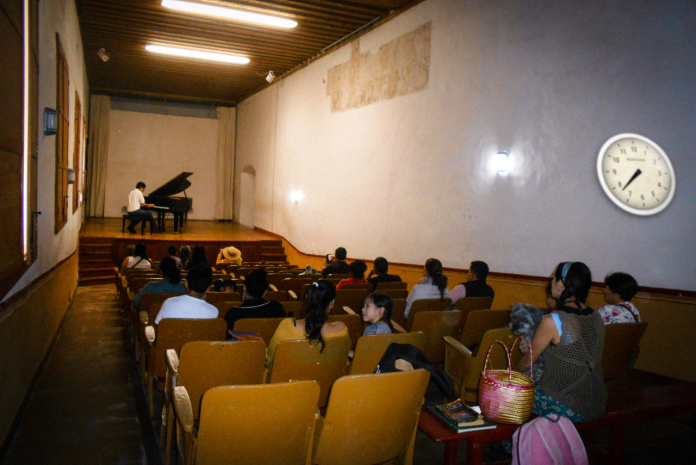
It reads 7h38
